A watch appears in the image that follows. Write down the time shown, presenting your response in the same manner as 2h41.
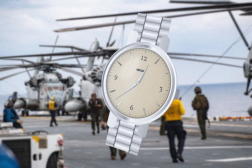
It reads 12h37
